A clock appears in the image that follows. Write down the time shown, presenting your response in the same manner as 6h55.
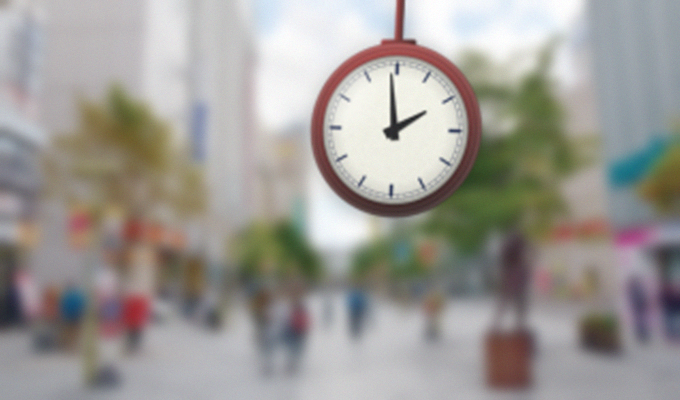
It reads 1h59
